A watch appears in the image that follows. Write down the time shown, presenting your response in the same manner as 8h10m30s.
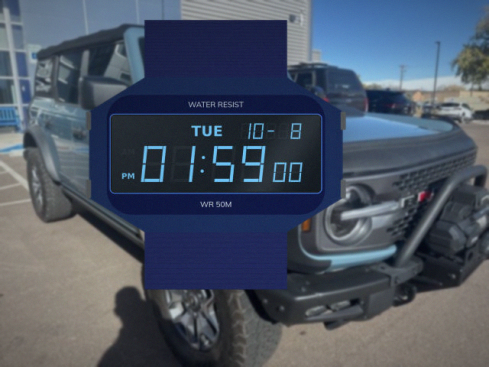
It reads 1h59m00s
